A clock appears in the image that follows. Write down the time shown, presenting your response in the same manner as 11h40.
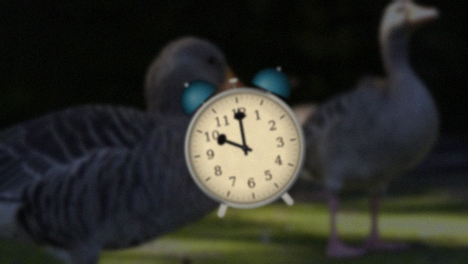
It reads 10h00
